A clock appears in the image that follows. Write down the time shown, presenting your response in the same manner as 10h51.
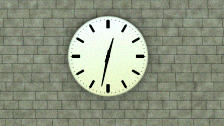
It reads 12h32
